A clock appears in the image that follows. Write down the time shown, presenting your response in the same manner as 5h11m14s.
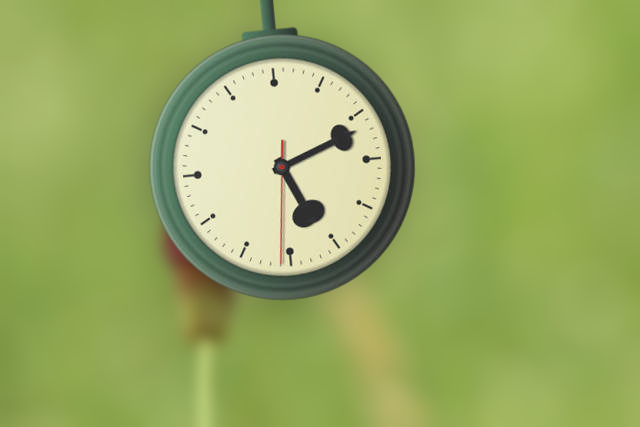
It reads 5h11m31s
